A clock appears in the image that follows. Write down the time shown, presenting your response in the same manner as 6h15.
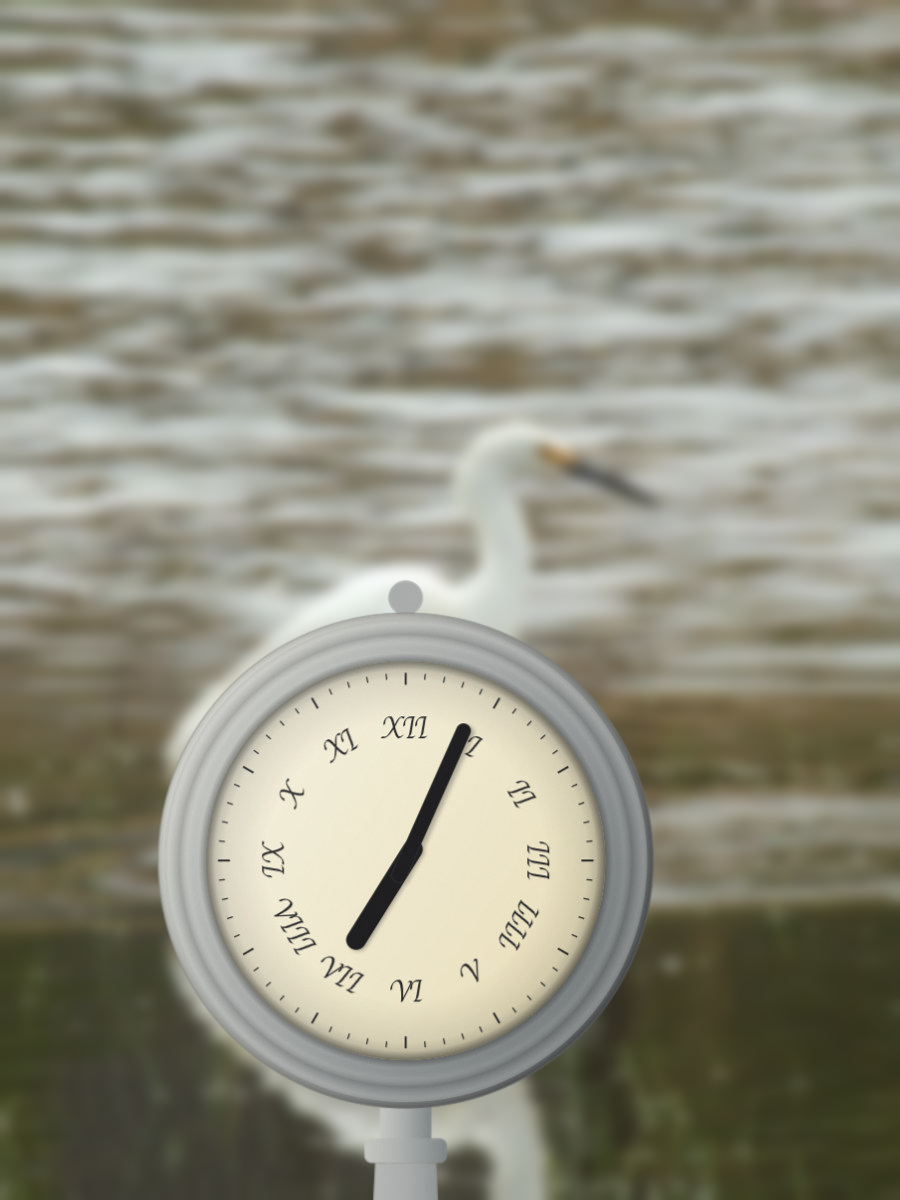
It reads 7h04
